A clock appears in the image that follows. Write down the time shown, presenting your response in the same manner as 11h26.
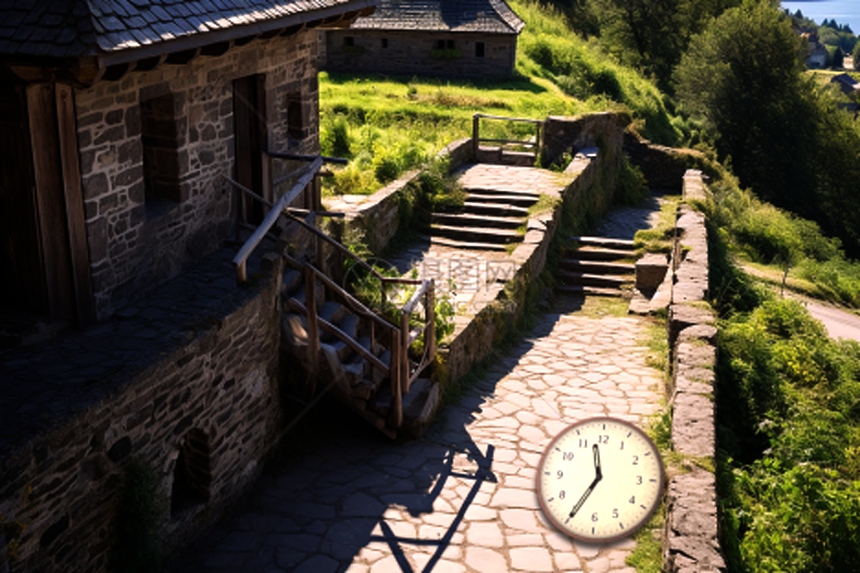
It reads 11h35
